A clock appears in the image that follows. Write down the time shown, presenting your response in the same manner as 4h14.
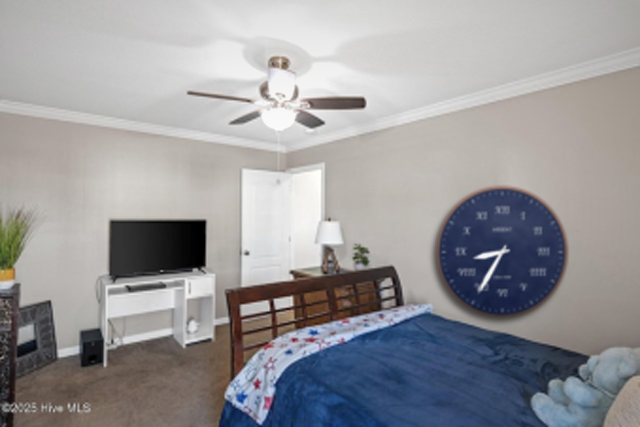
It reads 8h35
